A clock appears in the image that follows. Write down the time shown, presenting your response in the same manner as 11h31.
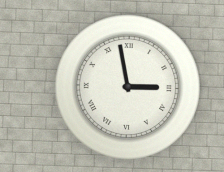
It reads 2h58
